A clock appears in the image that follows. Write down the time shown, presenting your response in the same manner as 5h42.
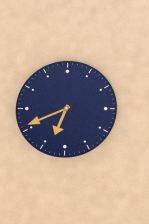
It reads 6h41
